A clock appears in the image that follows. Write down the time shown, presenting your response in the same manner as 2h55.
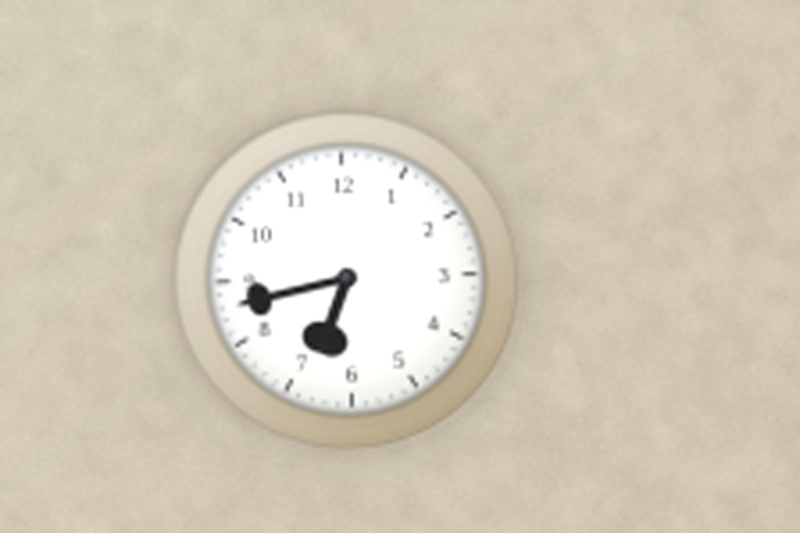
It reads 6h43
